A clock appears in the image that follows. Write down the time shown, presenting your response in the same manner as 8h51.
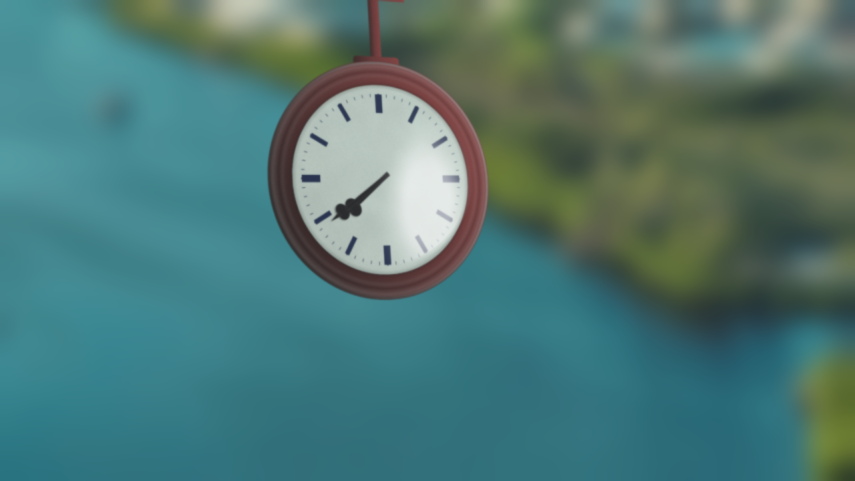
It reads 7h39
